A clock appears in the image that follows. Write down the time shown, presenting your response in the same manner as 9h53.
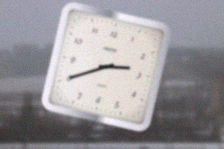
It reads 2h40
